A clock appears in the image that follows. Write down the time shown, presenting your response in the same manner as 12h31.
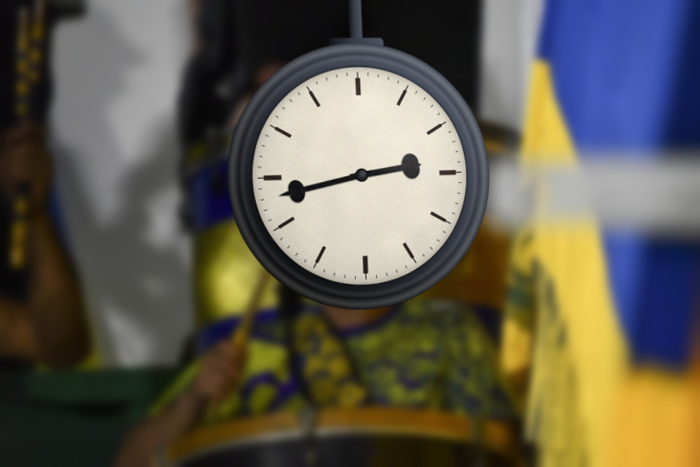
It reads 2h43
